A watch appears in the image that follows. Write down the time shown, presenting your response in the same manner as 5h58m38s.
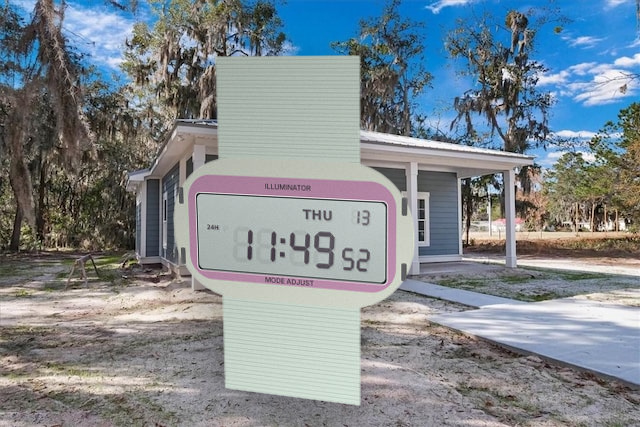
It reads 11h49m52s
